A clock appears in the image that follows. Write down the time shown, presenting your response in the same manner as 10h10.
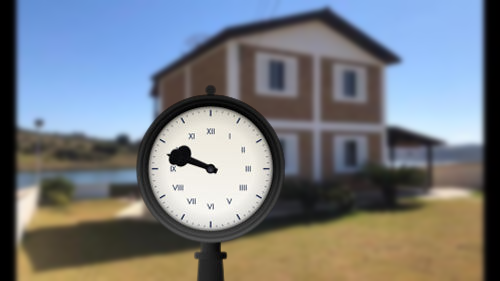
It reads 9h48
